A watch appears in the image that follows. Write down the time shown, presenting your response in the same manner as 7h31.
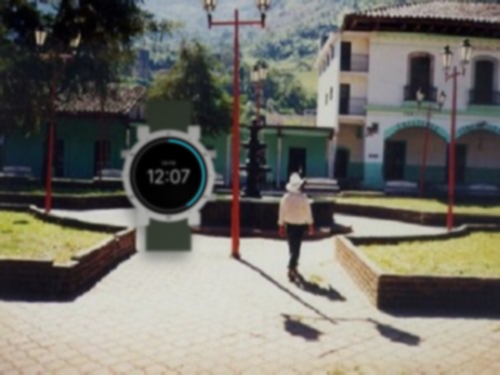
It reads 12h07
